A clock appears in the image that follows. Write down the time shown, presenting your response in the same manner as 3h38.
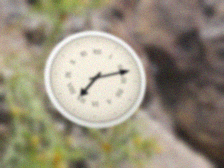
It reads 7h12
